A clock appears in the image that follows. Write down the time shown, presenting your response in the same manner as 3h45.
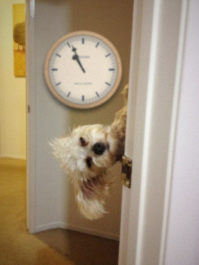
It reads 10h56
